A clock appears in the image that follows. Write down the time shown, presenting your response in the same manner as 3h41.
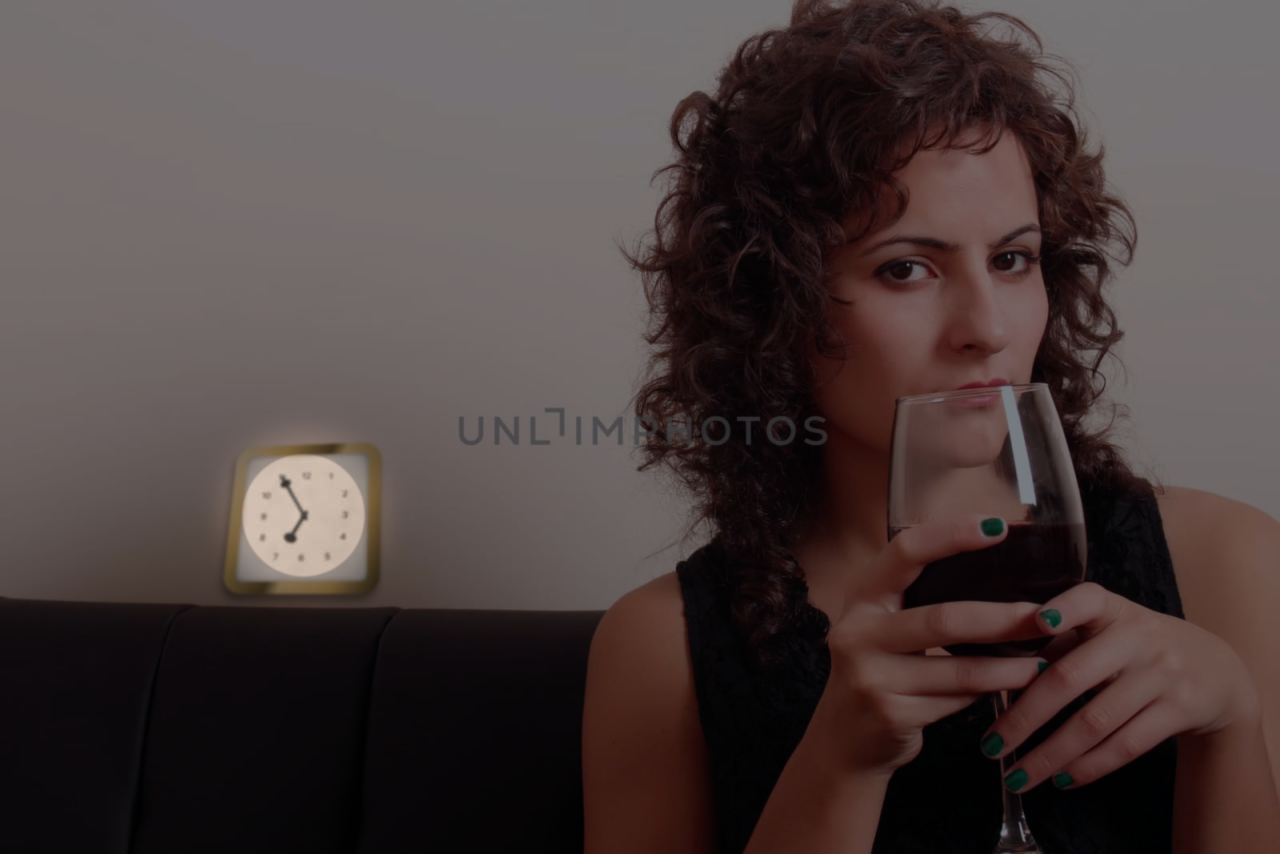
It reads 6h55
